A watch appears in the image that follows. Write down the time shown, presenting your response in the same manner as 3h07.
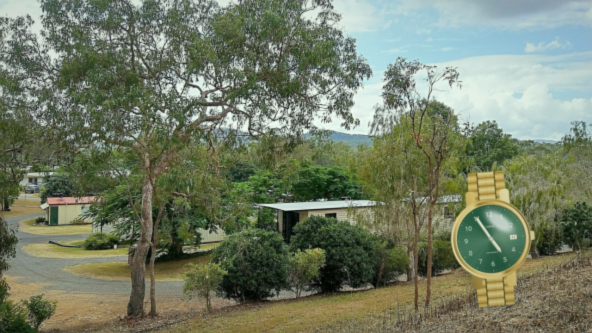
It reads 4h55
